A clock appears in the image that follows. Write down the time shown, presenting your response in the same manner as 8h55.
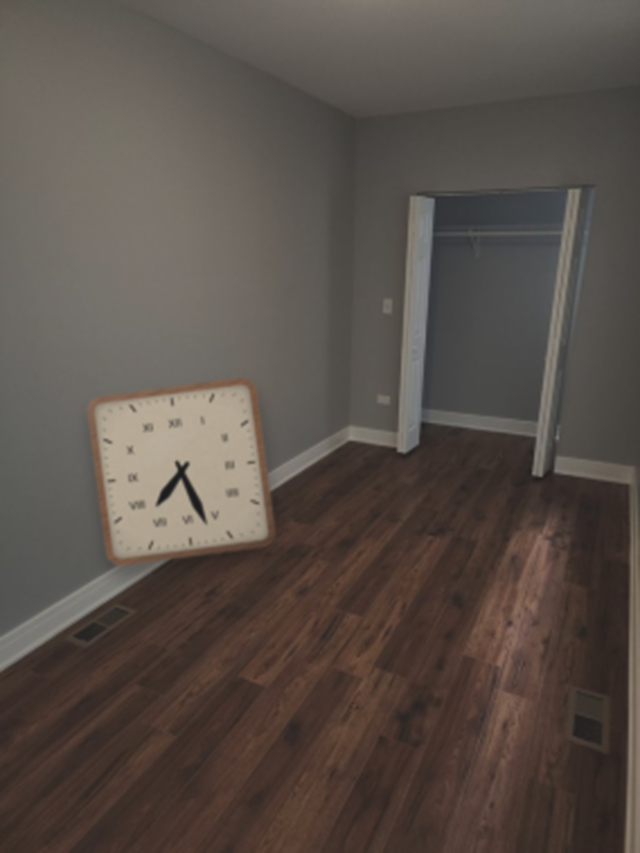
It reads 7h27
